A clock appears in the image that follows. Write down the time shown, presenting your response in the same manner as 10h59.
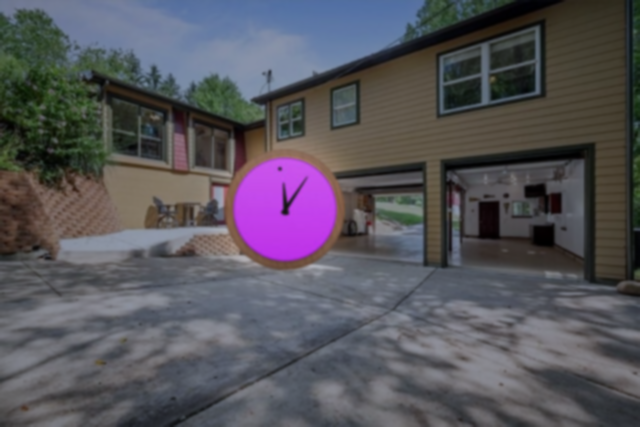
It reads 12h07
